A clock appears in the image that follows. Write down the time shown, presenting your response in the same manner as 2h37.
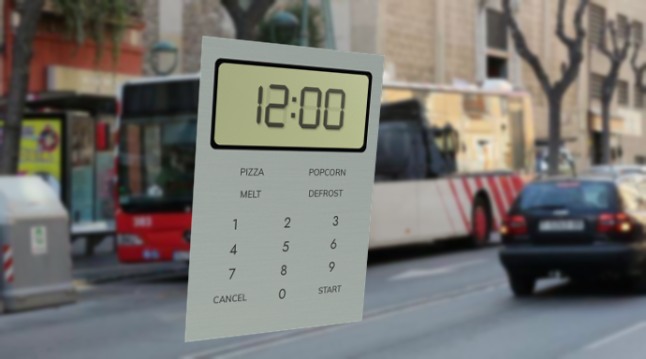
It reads 12h00
